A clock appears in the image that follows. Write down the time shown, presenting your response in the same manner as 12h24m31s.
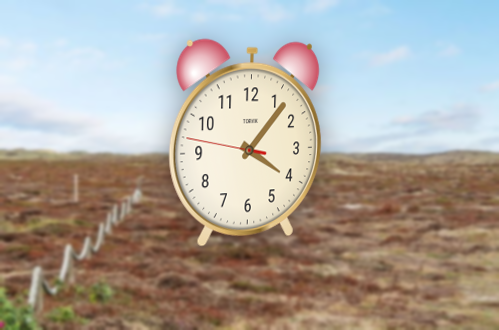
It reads 4h06m47s
